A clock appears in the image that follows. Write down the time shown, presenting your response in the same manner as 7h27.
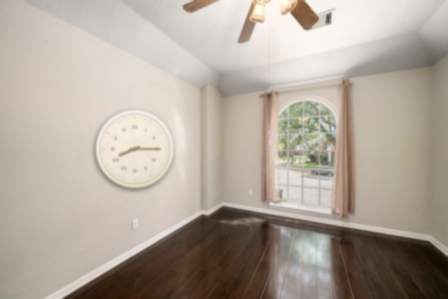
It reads 8h15
